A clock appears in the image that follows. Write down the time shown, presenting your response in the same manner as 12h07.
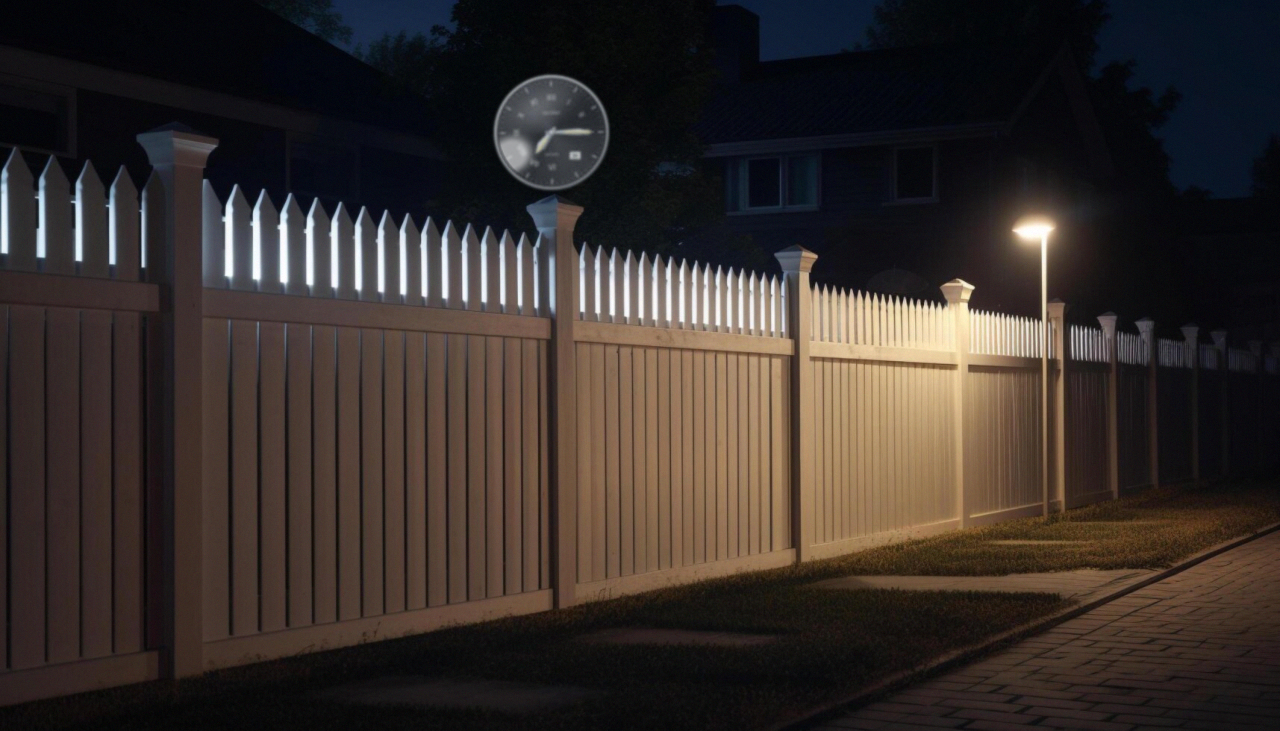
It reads 7h15
